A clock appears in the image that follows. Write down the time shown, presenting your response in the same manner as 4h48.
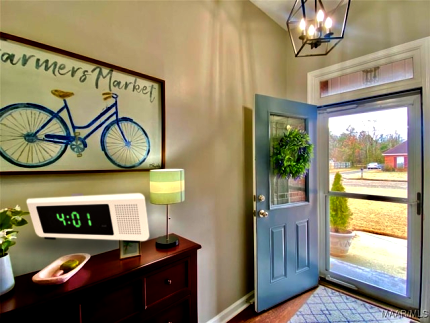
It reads 4h01
